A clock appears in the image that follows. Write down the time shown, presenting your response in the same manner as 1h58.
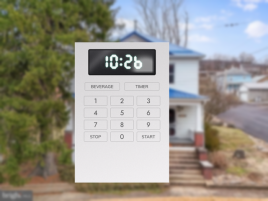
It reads 10h26
